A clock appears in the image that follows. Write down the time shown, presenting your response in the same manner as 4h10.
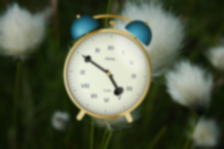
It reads 4h50
